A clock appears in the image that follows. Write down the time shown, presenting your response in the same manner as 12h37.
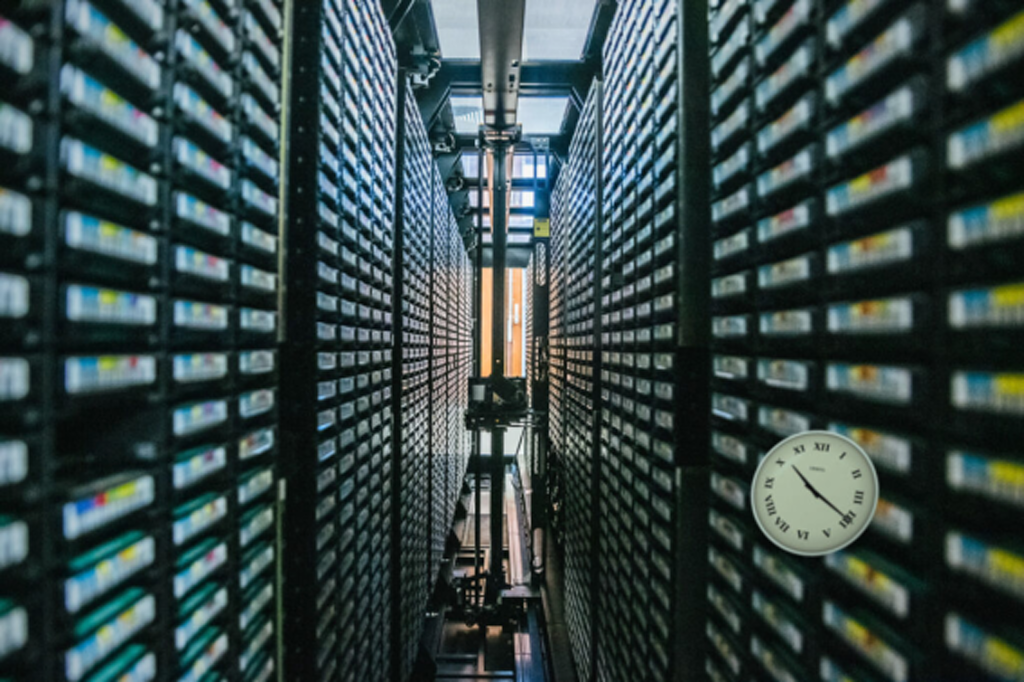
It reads 10h20
